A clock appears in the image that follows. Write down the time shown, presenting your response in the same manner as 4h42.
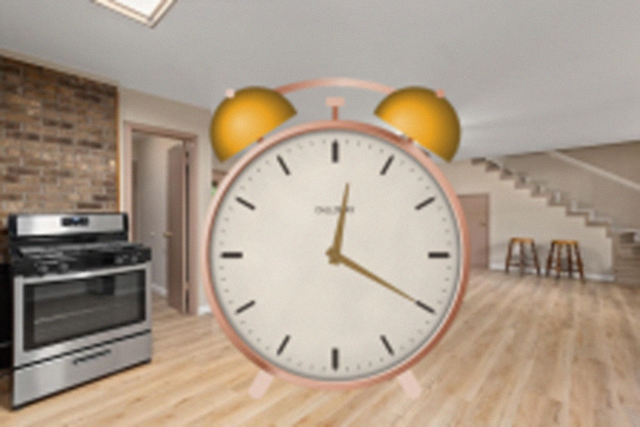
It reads 12h20
